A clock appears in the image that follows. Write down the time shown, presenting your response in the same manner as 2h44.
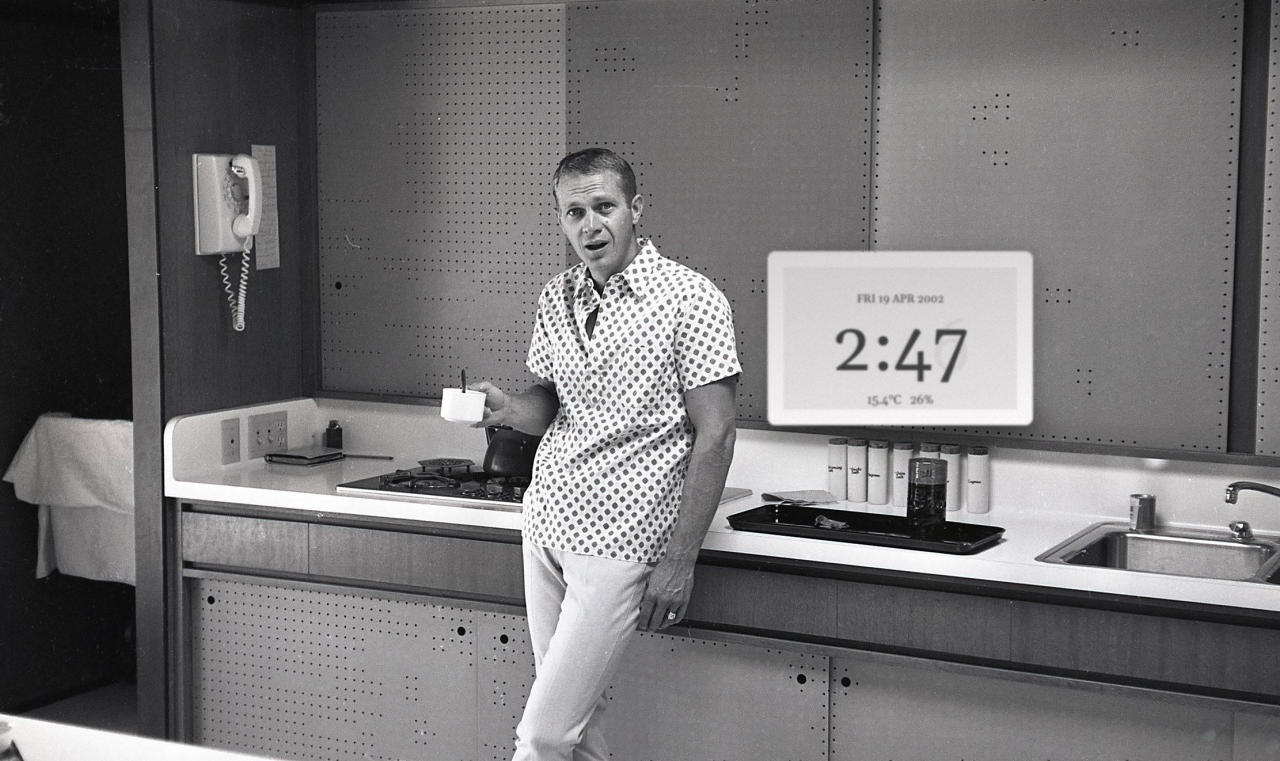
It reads 2h47
